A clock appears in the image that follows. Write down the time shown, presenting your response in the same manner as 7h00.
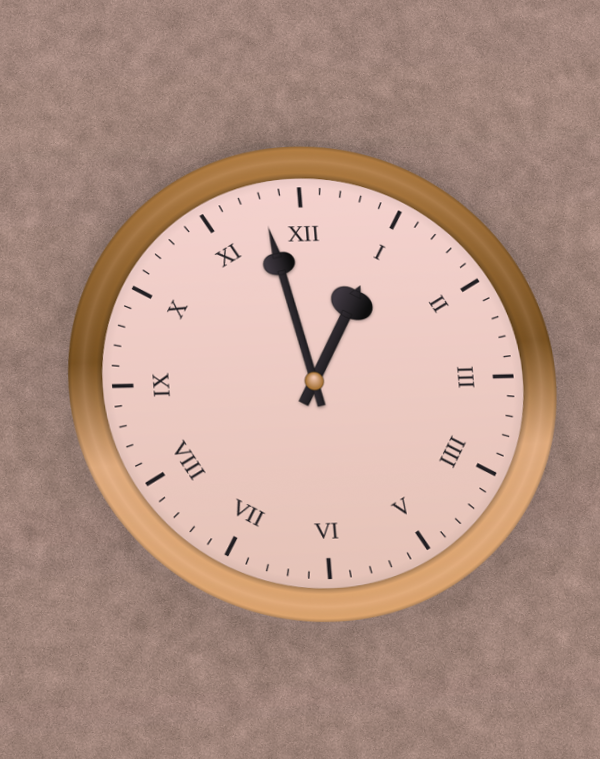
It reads 12h58
